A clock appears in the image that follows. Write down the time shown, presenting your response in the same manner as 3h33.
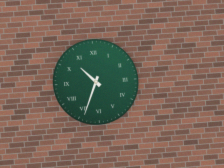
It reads 10h34
